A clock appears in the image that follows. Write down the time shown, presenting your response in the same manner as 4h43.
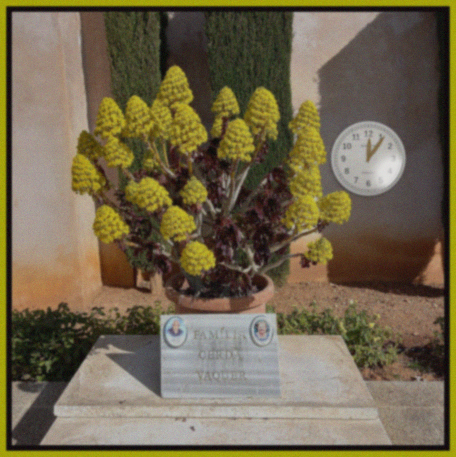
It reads 12h06
